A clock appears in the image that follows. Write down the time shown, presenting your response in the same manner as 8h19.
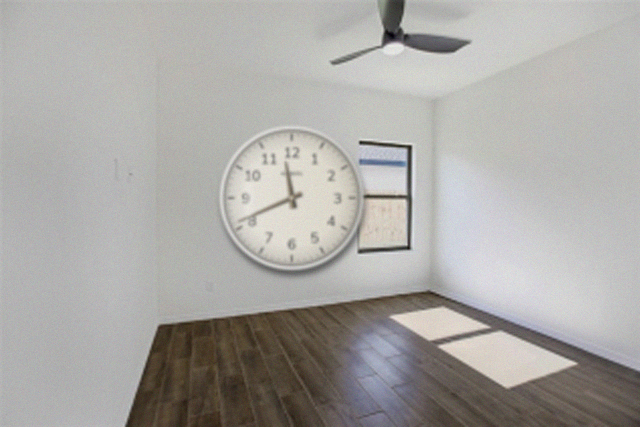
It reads 11h41
